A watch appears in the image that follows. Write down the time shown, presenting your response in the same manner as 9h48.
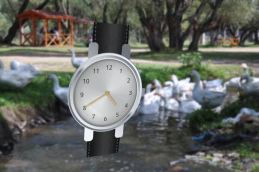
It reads 4h40
